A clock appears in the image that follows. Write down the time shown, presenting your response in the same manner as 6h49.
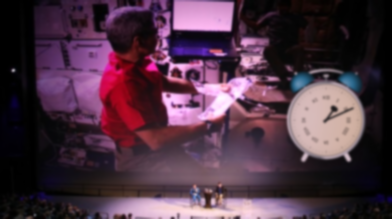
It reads 1h11
